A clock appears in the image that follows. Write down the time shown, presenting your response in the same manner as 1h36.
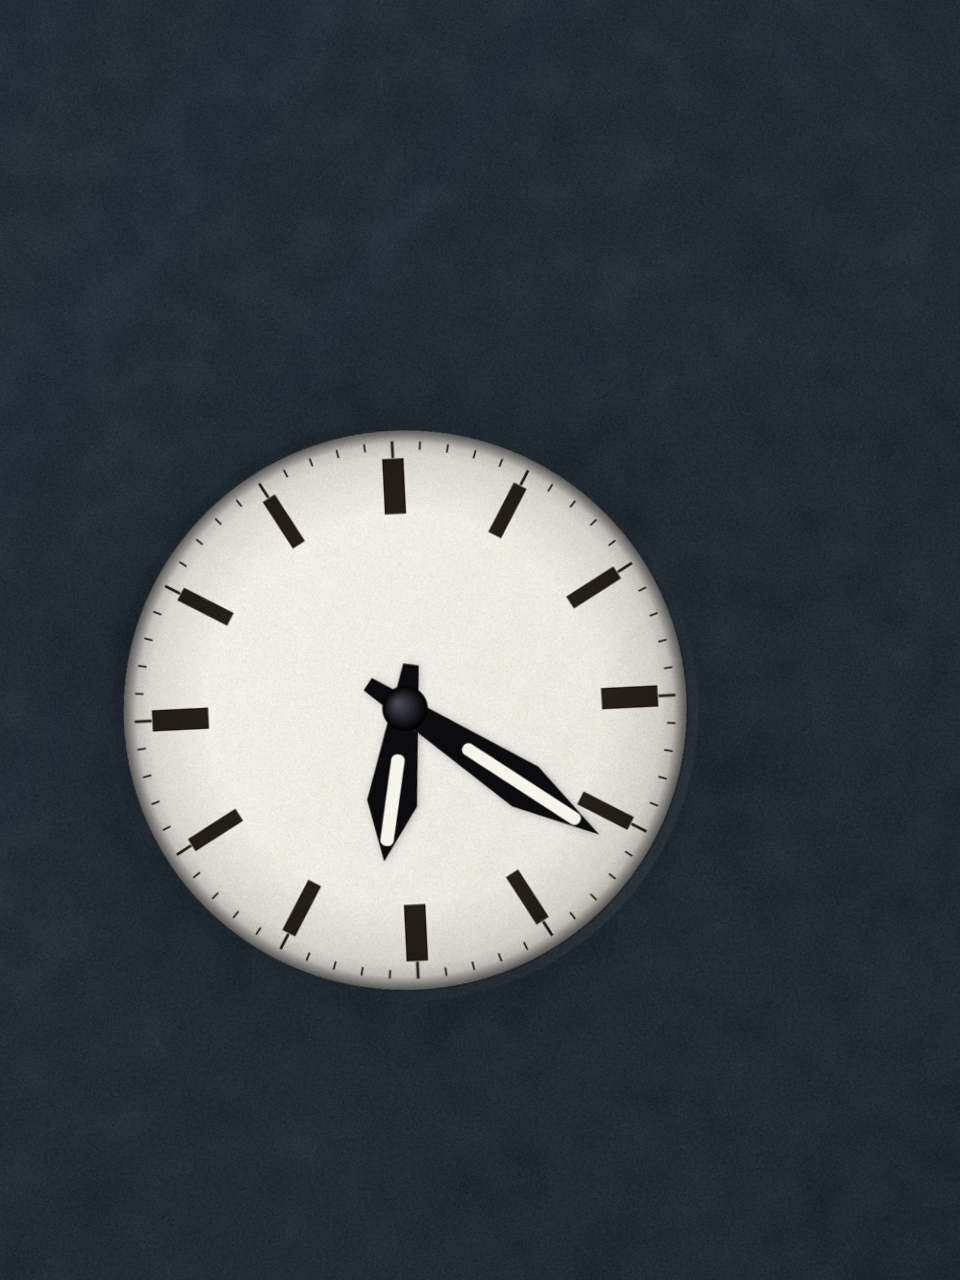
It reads 6h21
